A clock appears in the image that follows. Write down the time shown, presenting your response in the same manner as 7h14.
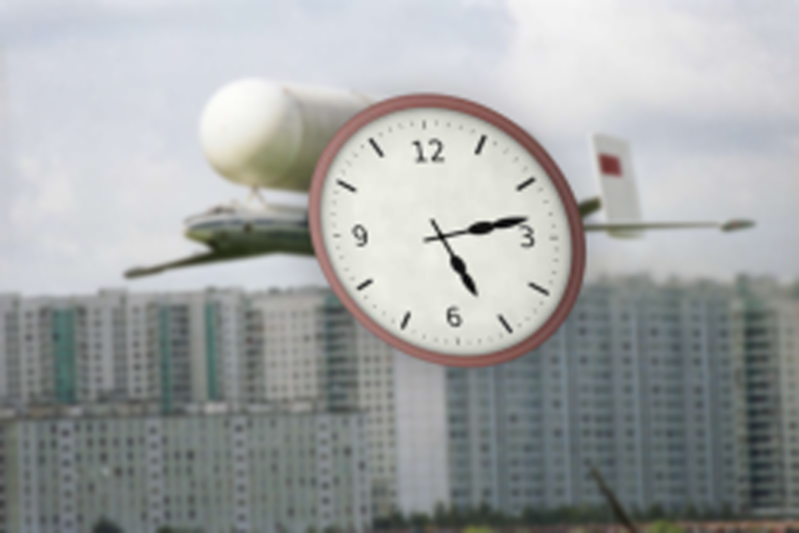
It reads 5h13
